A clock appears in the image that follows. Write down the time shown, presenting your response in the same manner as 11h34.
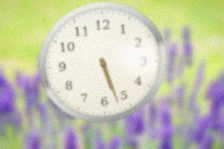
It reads 5h27
